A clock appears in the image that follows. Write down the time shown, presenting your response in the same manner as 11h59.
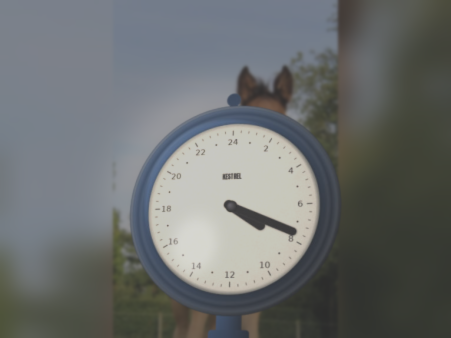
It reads 8h19
